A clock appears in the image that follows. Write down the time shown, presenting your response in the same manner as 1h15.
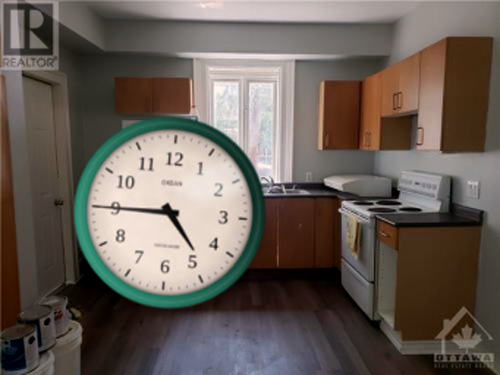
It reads 4h45
